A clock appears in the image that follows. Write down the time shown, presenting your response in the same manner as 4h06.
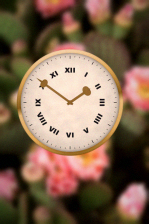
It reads 1h51
